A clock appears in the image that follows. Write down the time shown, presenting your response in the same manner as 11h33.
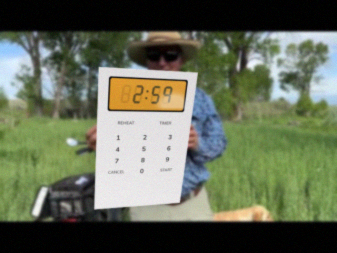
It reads 2h59
